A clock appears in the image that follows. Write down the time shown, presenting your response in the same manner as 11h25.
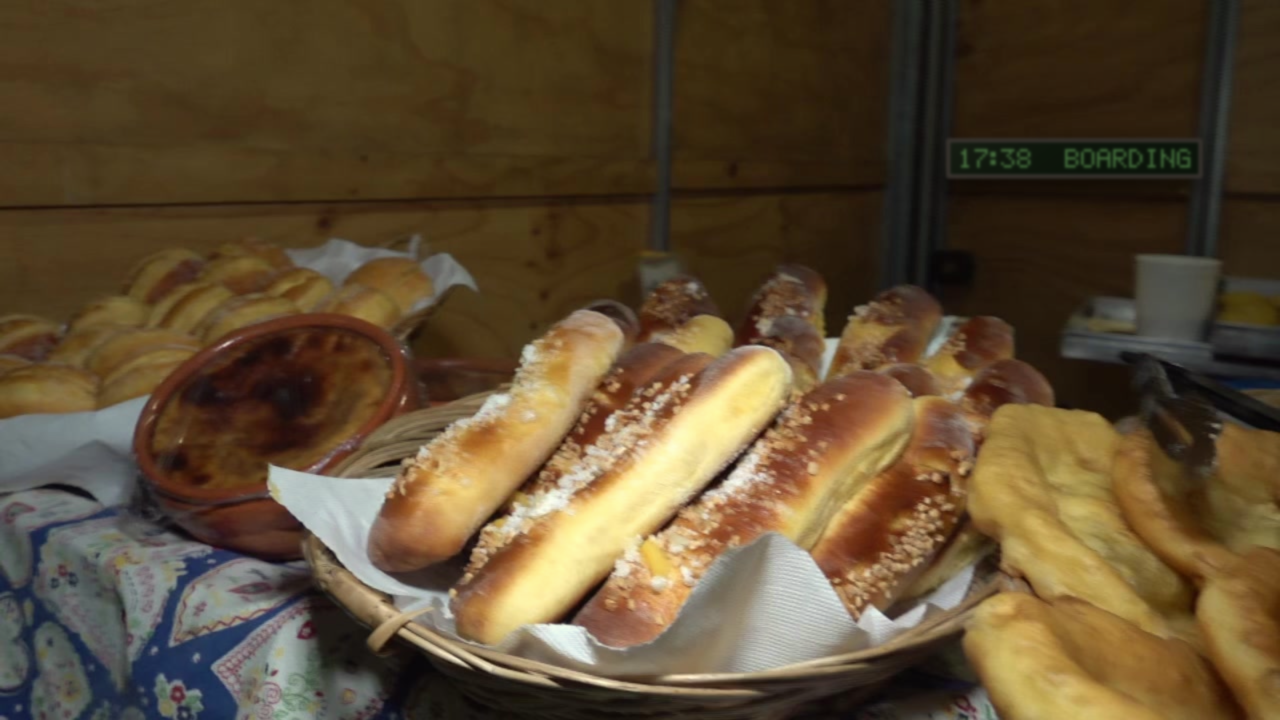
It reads 17h38
